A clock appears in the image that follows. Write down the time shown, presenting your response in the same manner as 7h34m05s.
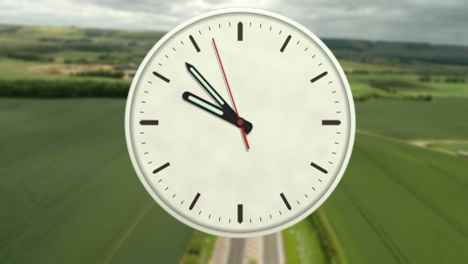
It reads 9h52m57s
